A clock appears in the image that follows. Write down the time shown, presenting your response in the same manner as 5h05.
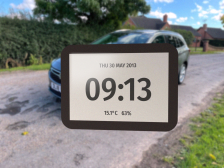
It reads 9h13
